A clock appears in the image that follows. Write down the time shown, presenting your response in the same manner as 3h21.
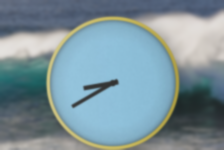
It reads 8h40
